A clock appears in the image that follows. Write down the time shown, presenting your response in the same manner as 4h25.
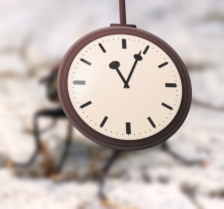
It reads 11h04
